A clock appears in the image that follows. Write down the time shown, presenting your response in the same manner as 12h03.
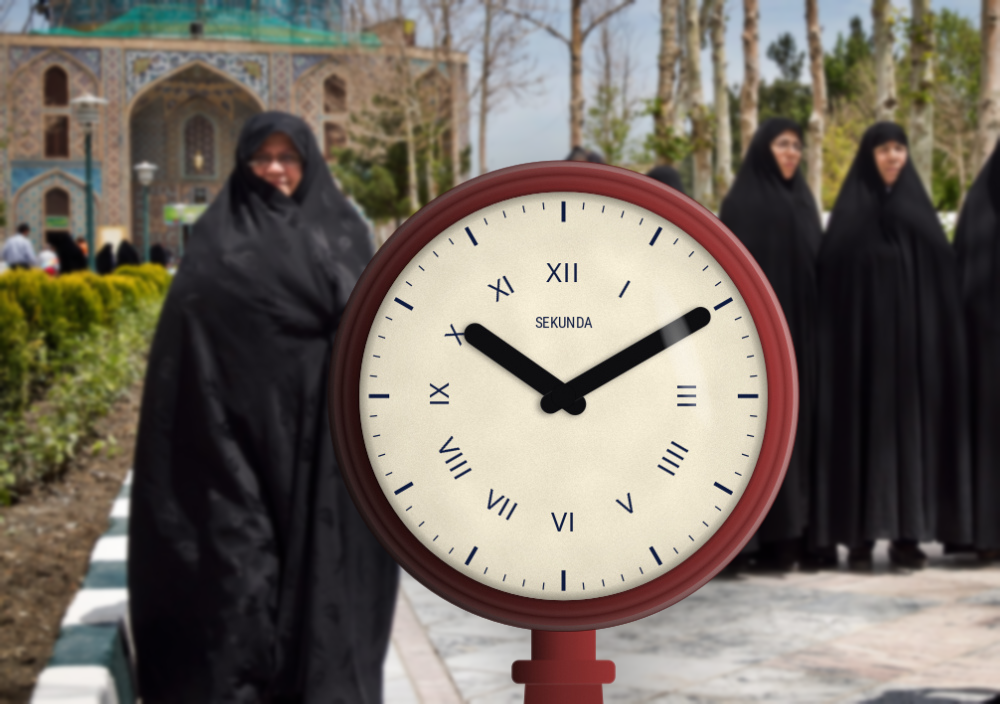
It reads 10h10
